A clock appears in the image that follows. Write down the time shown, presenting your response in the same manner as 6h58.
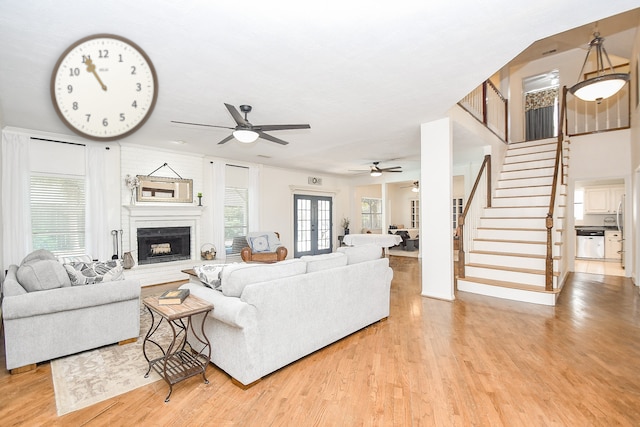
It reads 10h55
